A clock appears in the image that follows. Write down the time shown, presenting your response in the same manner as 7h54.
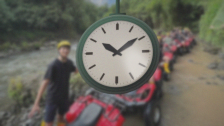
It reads 10h09
